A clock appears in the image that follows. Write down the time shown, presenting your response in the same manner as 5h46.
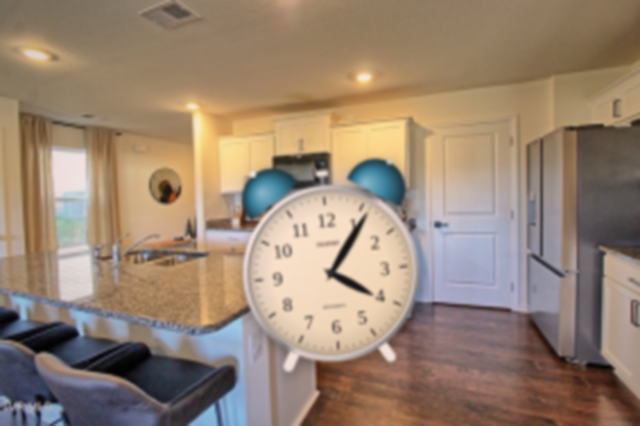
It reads 4h06
